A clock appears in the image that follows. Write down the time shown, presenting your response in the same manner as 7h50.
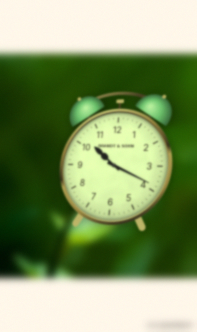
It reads 10h19
